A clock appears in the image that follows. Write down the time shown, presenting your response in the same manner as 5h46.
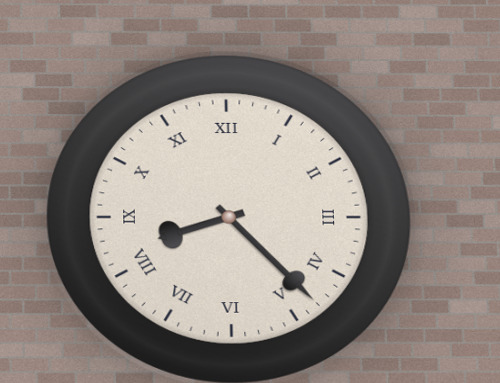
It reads 8h23
